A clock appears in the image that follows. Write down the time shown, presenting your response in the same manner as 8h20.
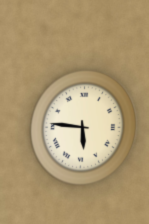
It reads 5h46
